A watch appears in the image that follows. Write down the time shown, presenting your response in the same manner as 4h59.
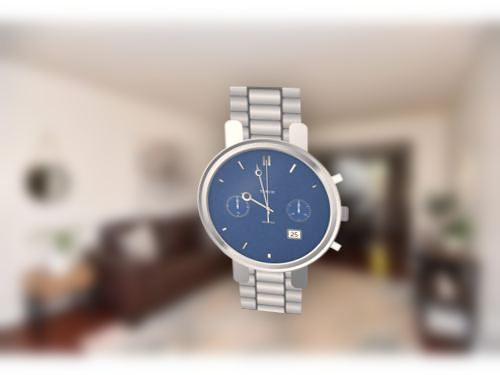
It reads 9h58
